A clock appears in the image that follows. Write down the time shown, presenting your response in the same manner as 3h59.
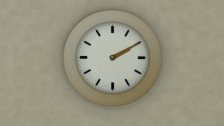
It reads 2h10
